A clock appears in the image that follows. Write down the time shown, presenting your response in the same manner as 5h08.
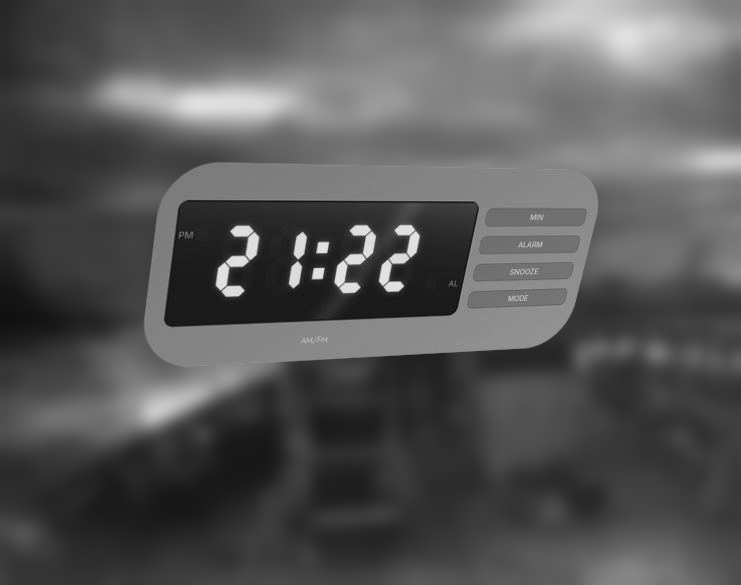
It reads 21h22
